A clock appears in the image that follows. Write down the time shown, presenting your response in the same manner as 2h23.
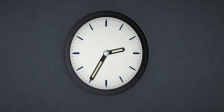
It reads 2h35
